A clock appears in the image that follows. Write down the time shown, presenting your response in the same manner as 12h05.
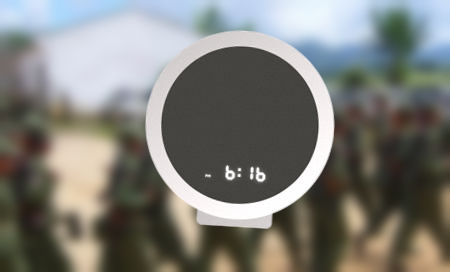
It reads 6h16
